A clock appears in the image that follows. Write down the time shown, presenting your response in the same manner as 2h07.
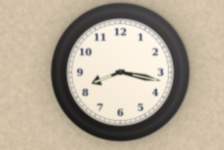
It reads 8h17
